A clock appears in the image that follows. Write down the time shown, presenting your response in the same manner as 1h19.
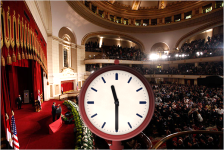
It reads 11h30
